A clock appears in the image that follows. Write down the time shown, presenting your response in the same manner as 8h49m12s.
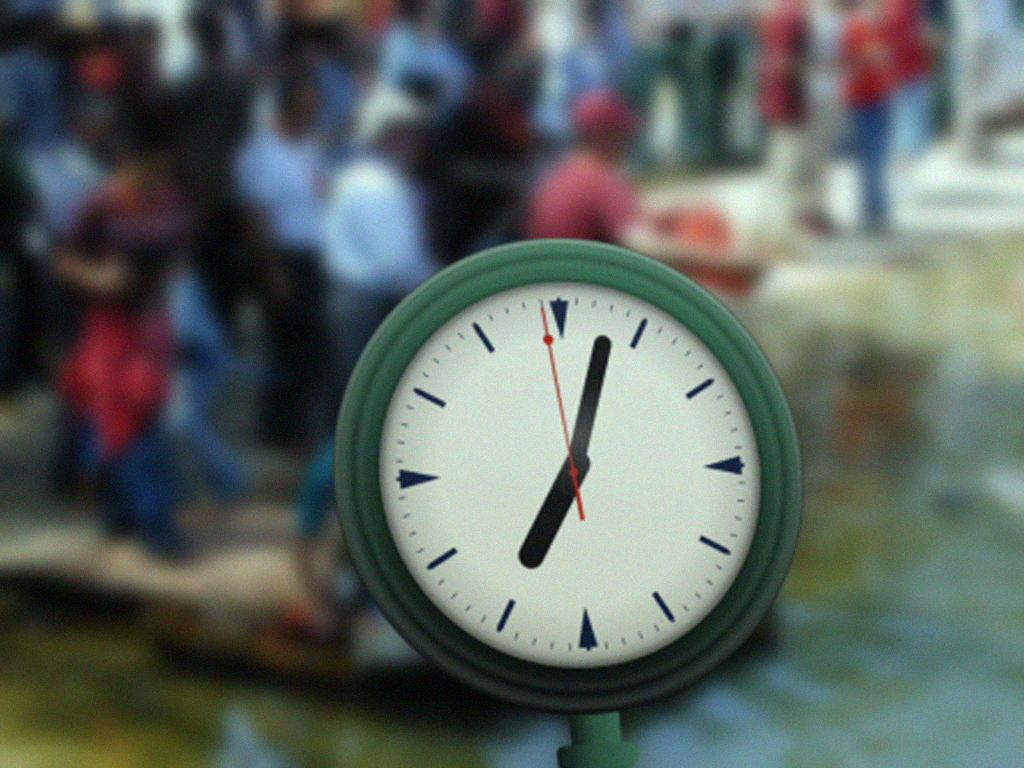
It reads 7h02m59s
